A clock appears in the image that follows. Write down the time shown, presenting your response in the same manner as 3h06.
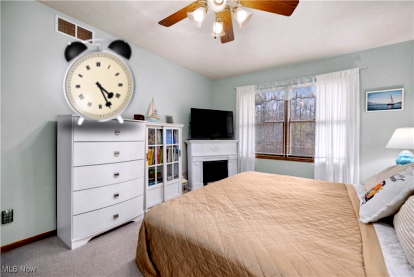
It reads 4h26
